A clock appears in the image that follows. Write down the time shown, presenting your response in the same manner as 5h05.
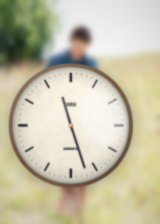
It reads 11h27
